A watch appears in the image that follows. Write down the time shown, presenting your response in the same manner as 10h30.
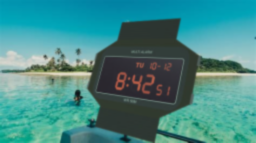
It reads 8h42
